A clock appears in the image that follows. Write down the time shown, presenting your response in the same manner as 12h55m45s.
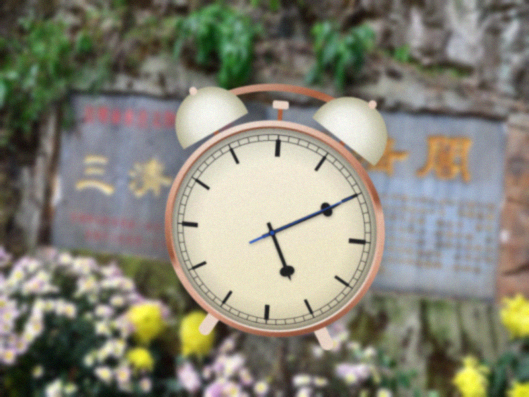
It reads 5h10m10s
